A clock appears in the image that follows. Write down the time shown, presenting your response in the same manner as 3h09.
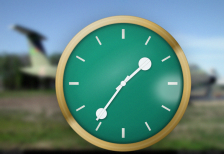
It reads 1h36
